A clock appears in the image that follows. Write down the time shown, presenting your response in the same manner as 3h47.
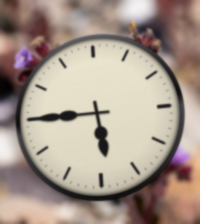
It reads 5h45
